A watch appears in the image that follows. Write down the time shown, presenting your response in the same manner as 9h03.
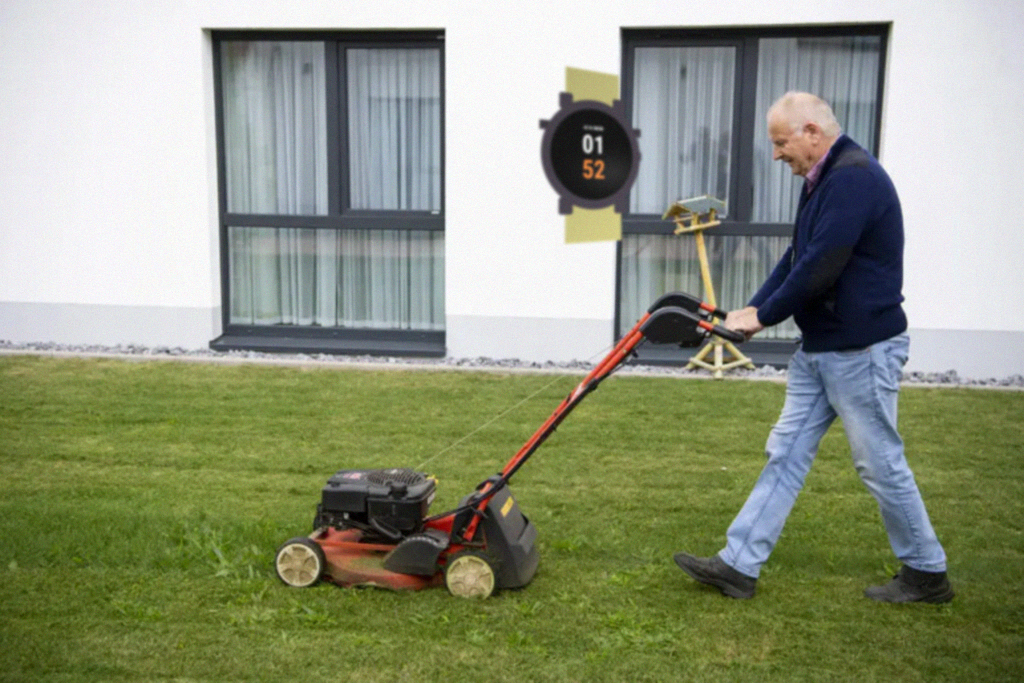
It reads 1h52
